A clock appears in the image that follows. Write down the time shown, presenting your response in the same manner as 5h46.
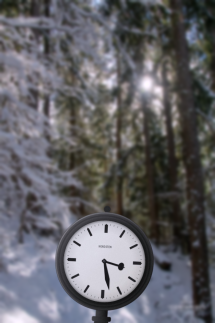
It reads 3h28
